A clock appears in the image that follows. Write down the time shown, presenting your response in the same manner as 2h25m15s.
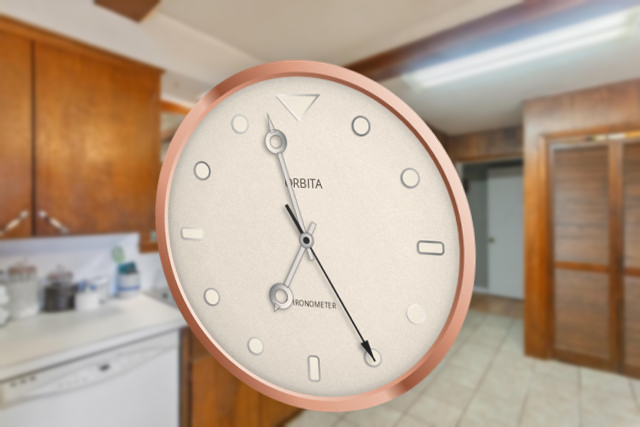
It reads 6h57m25s
